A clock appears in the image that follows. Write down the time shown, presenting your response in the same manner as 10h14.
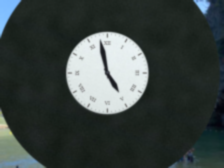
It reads 4h58
